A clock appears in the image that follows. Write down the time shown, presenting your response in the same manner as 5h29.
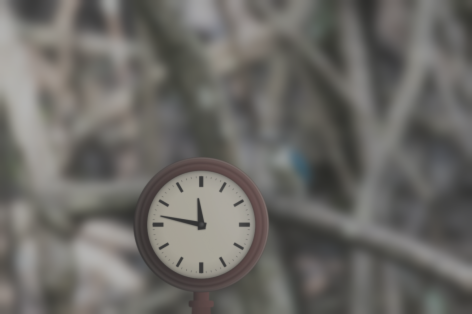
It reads 11h47
